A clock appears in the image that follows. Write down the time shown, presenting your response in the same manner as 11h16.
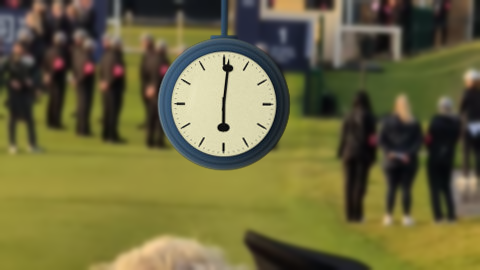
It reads 6h01
